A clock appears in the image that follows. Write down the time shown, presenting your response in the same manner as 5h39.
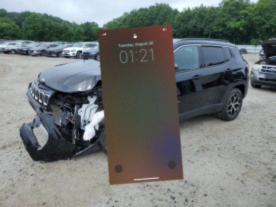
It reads 1h21
